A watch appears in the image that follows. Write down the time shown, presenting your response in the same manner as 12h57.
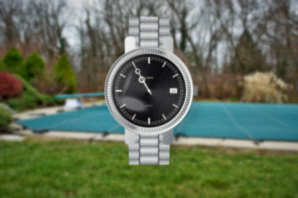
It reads 10h55
